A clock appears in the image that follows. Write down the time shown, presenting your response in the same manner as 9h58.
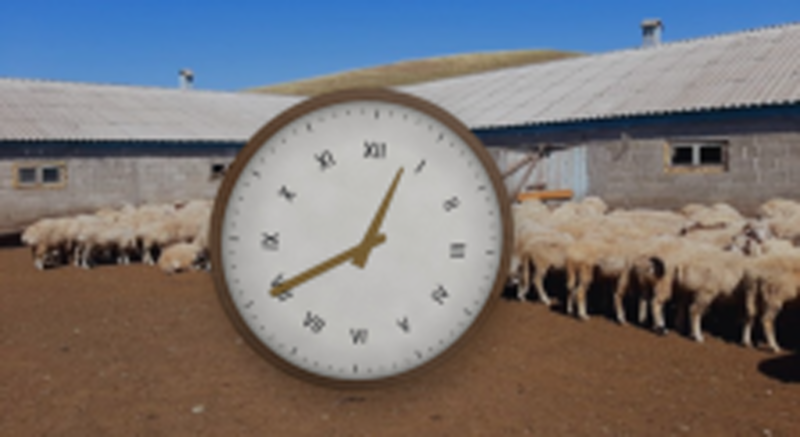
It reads 12h40
